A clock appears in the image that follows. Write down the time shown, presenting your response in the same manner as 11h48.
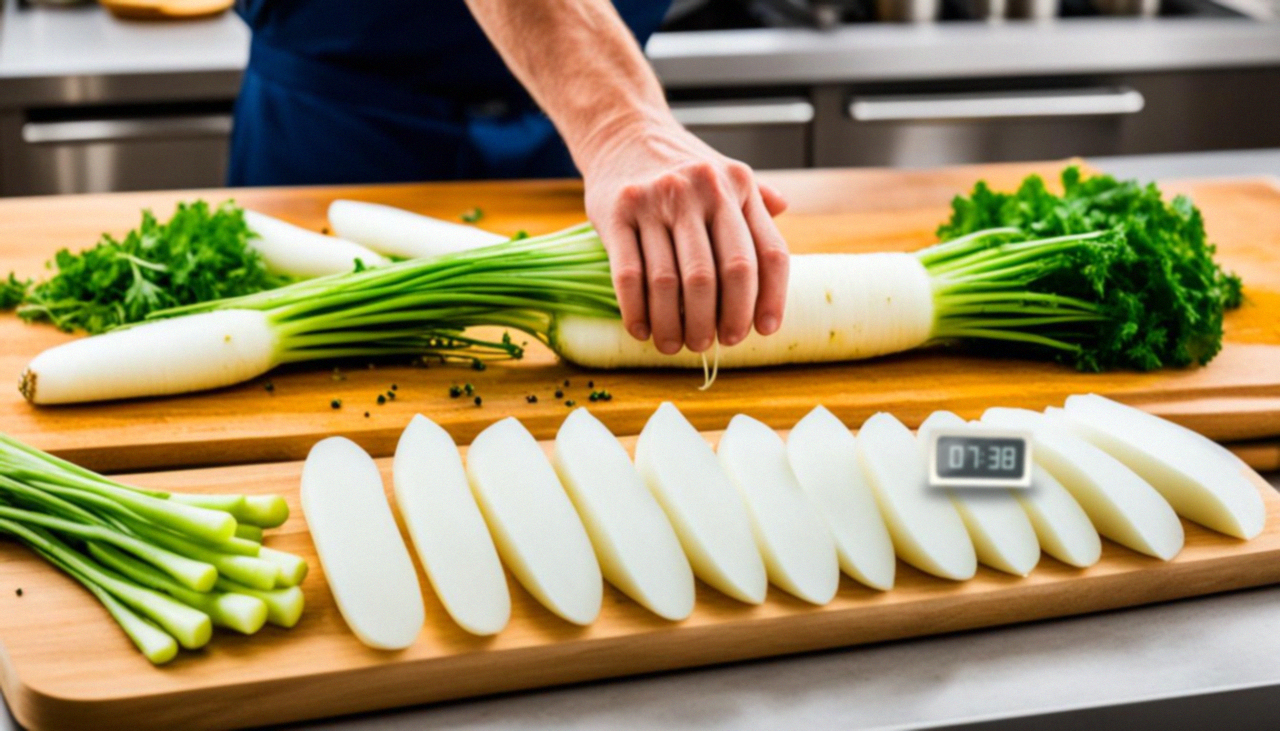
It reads 7h38
